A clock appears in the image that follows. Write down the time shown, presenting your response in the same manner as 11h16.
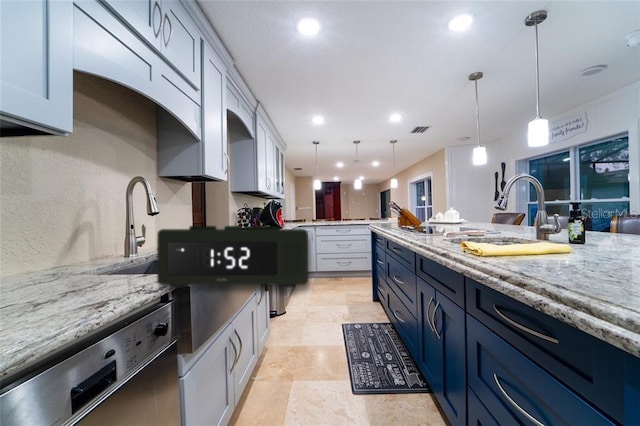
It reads 1h52
